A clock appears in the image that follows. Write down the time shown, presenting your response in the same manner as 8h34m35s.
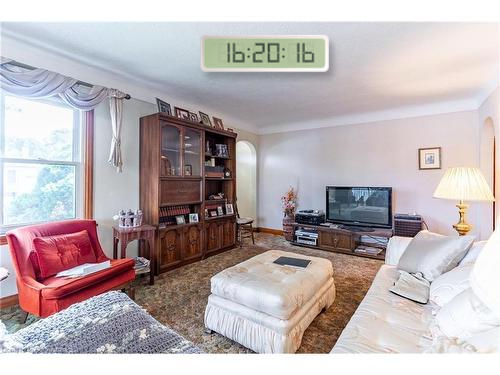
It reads 16h20m16s
